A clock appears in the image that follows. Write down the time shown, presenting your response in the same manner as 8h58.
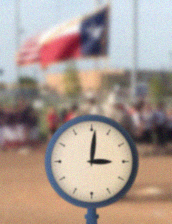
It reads 3h01
